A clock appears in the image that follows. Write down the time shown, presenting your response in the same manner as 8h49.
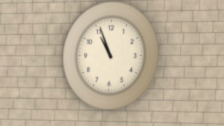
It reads 10h56
